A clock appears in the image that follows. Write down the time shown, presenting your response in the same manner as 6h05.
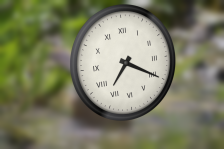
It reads 7h20
